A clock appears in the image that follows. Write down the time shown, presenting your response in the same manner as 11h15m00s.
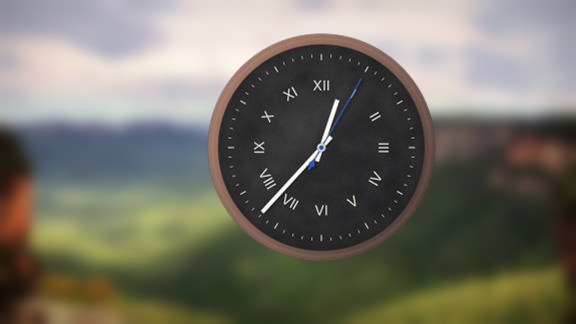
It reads 12h37m05s
